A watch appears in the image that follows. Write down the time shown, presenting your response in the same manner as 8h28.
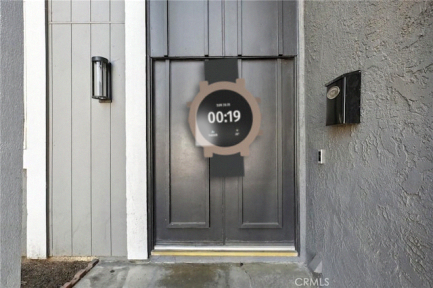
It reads 0h19
